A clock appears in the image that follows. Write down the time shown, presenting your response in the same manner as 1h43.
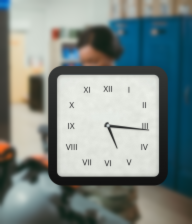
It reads 5h16
